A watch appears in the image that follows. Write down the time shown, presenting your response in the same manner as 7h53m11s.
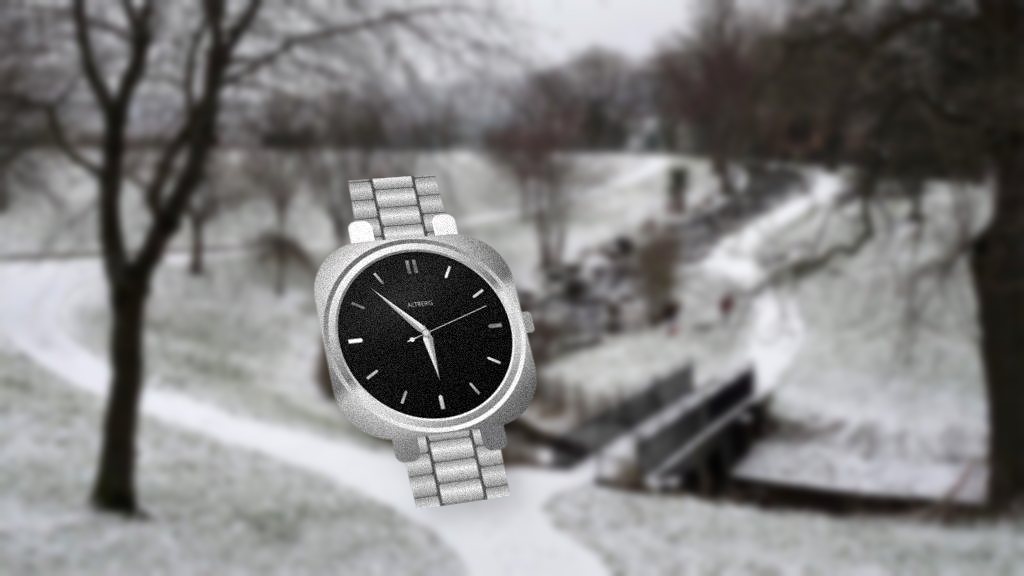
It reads 5h53m12s
